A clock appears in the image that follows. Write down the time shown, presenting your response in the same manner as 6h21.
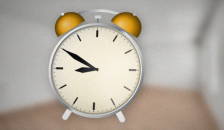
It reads 8h50
